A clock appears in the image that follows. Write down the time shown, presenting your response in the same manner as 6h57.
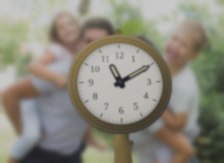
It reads 11h10
